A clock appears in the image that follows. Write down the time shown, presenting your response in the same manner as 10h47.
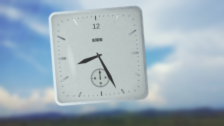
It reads 8h26
